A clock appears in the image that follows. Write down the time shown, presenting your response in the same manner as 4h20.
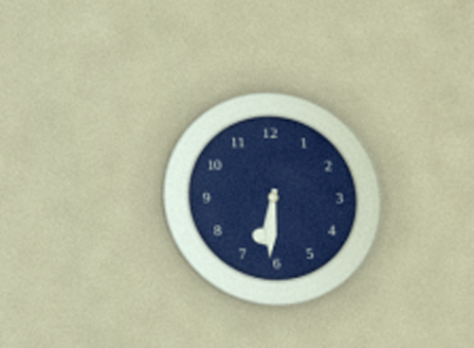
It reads 6h31
